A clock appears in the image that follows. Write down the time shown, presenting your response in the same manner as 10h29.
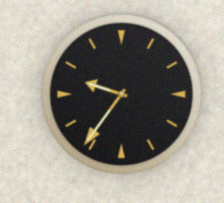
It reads 9h36
